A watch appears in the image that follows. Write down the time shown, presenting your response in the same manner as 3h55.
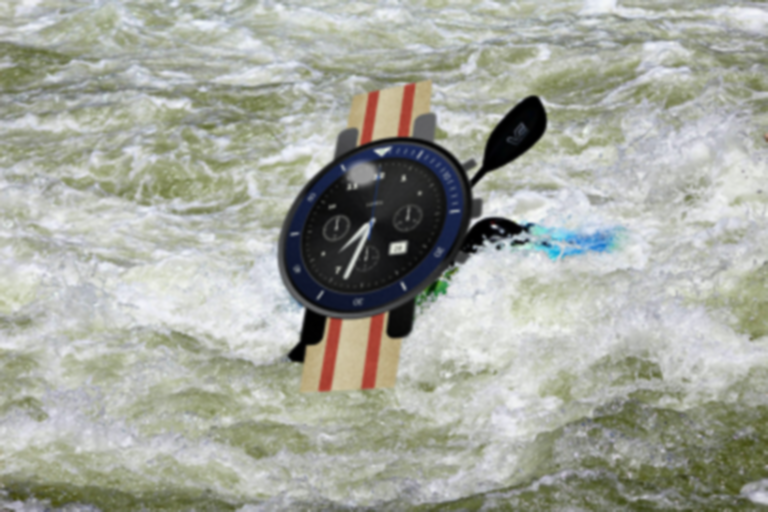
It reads 7h33
